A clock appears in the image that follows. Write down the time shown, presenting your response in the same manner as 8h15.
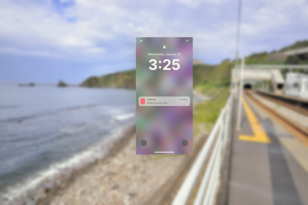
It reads 3h25
